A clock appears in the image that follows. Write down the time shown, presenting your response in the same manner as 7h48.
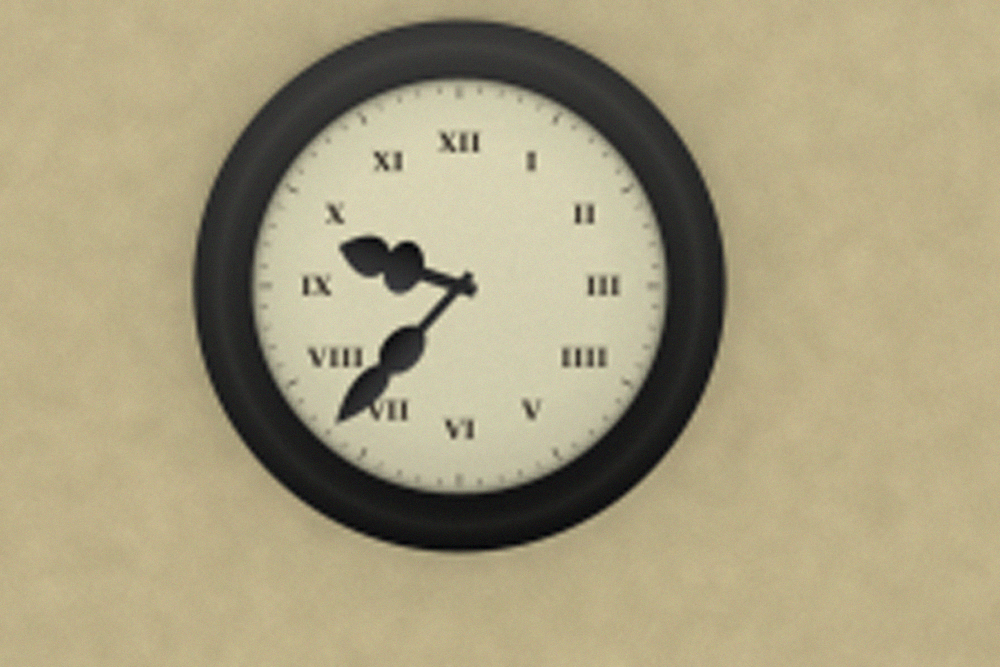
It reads 9h37
